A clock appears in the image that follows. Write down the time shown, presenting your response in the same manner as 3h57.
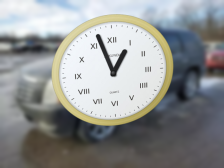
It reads 12h57
